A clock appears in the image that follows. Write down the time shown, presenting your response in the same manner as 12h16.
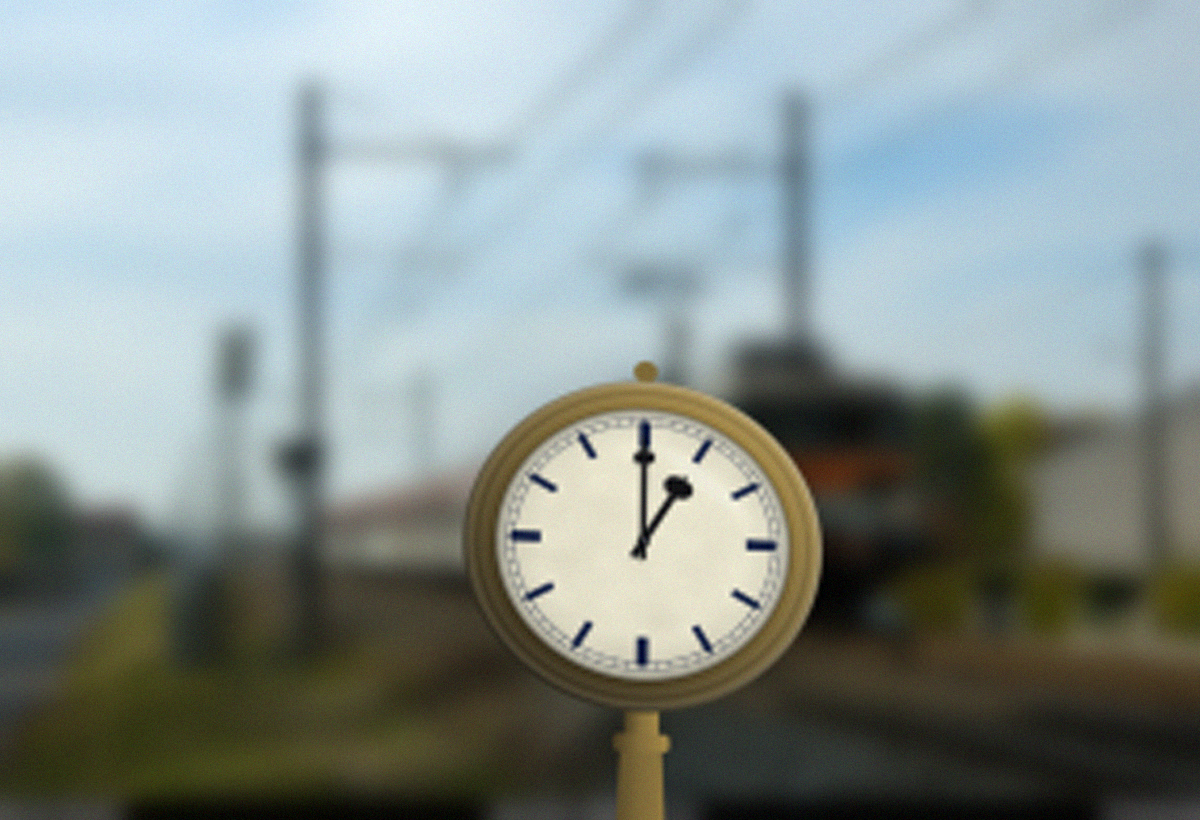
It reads 1h00
